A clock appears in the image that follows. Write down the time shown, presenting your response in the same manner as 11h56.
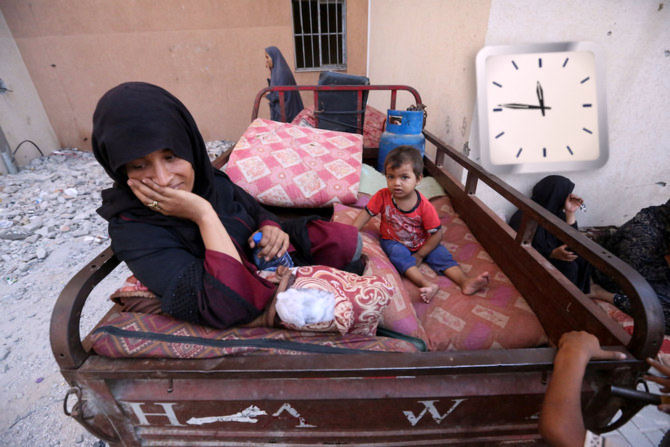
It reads 11h46
